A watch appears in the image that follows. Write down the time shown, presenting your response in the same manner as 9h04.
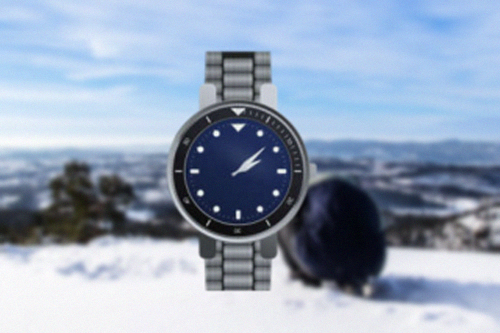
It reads 2h08
